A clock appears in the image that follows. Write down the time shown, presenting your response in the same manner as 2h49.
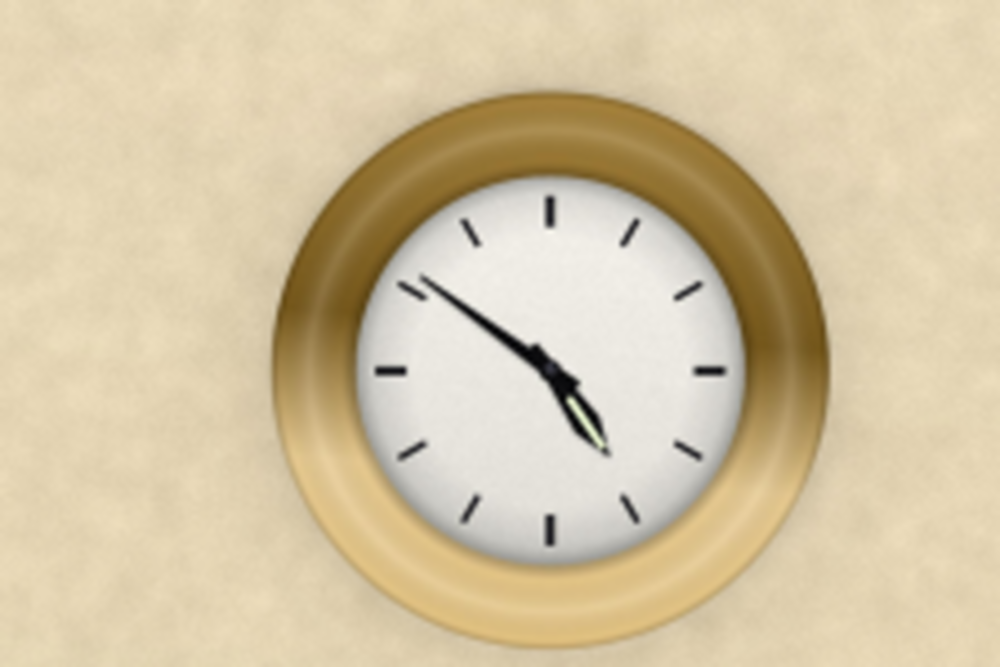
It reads 4h51
